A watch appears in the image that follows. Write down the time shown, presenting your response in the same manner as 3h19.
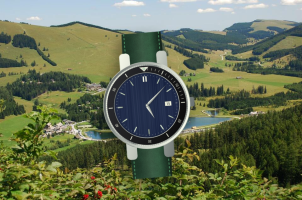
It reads 5h08
